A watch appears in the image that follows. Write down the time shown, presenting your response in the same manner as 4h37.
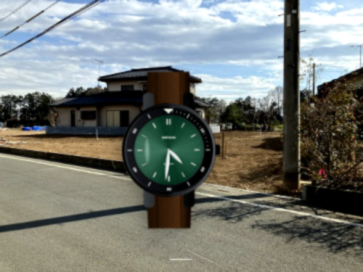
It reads 4h31
